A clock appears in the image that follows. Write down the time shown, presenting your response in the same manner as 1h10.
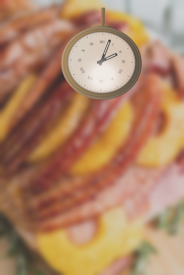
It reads 2h03
